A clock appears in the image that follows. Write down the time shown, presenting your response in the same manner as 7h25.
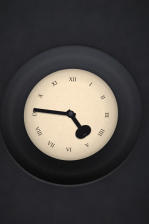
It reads 4h46
